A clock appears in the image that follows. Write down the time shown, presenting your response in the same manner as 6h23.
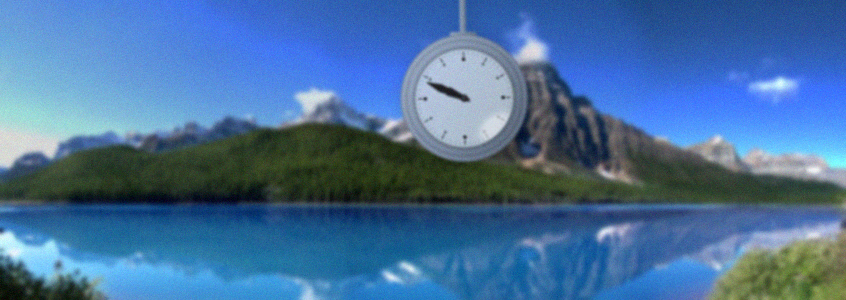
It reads 9h49
